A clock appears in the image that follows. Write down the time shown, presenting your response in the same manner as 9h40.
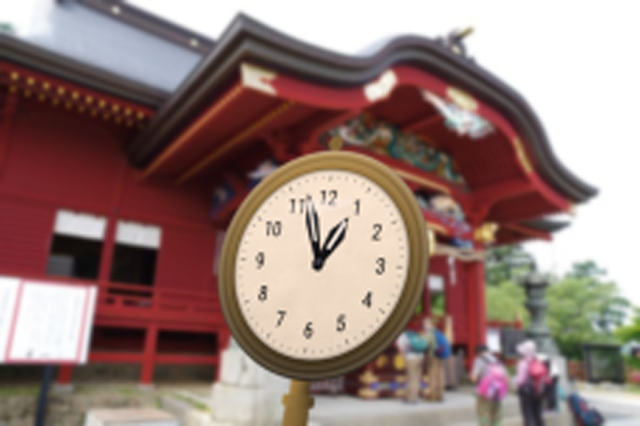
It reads 12h57
